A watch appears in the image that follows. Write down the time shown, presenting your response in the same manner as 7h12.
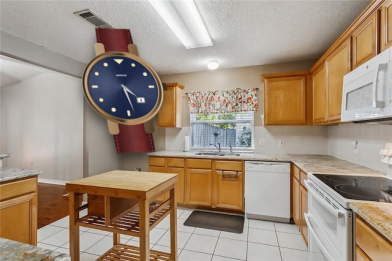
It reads 4h28
